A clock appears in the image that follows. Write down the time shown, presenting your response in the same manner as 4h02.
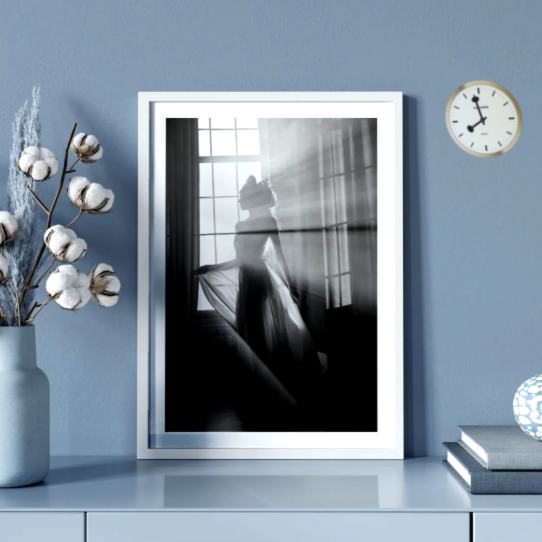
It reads 7h58
